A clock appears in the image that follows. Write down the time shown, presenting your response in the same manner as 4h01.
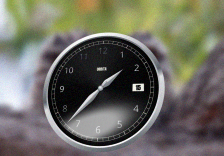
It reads 1h37
